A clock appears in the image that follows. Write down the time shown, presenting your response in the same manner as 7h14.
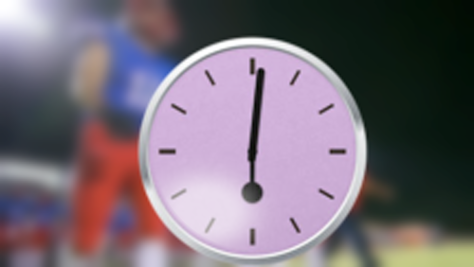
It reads 6h01
